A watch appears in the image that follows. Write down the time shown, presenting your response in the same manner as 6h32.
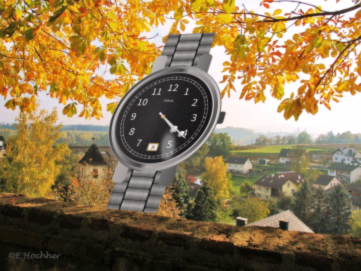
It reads 4h21
